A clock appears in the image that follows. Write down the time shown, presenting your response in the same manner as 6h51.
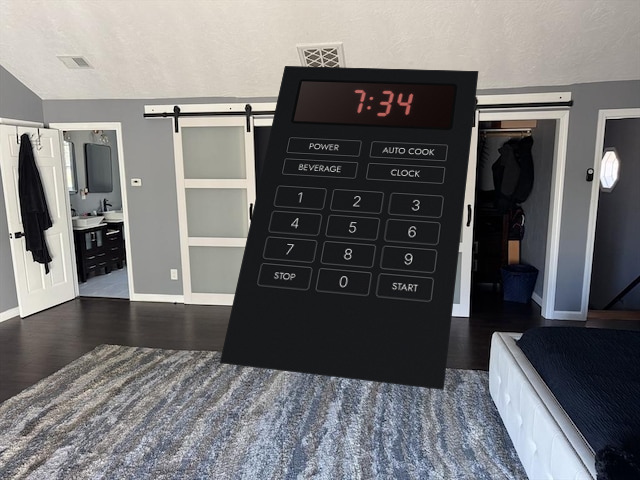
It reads 7h34
